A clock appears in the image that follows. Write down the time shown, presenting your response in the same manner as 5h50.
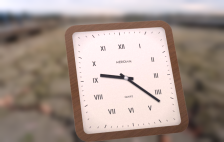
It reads 9h22
